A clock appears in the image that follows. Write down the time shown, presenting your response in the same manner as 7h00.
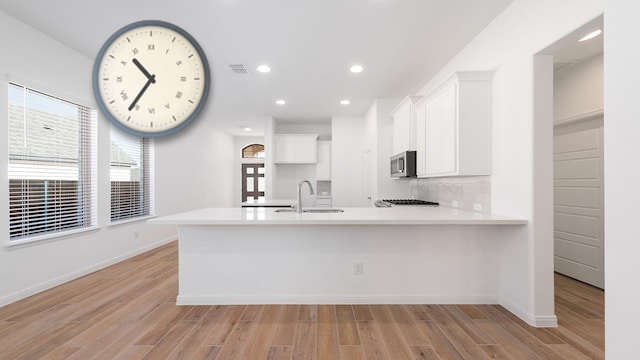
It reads 10h36
